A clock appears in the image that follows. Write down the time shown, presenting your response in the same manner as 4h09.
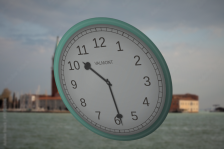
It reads 10h29
